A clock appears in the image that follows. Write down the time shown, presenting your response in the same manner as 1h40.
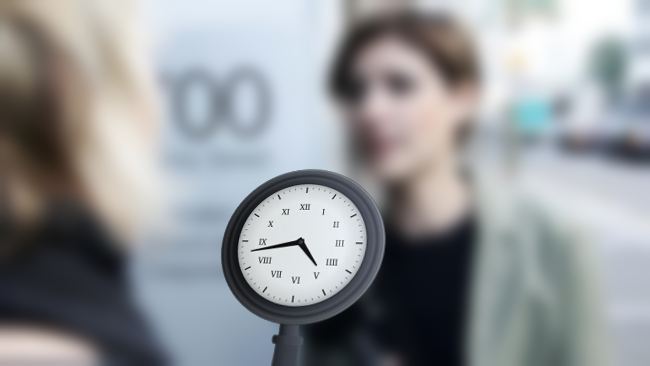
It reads 4h43
